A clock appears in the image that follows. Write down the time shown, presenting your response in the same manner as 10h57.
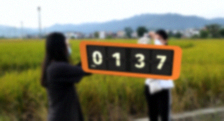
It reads 1h37
